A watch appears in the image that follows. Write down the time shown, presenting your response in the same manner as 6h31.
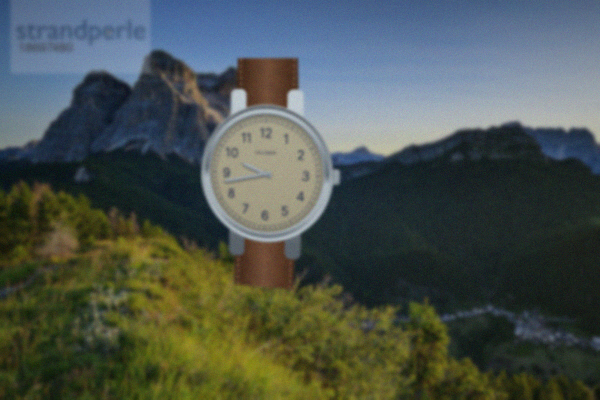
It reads 9h43
